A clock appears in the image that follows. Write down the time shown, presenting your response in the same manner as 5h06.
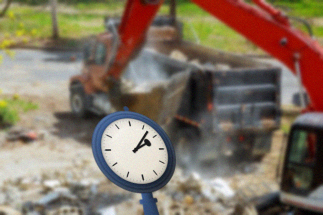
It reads 2h07
